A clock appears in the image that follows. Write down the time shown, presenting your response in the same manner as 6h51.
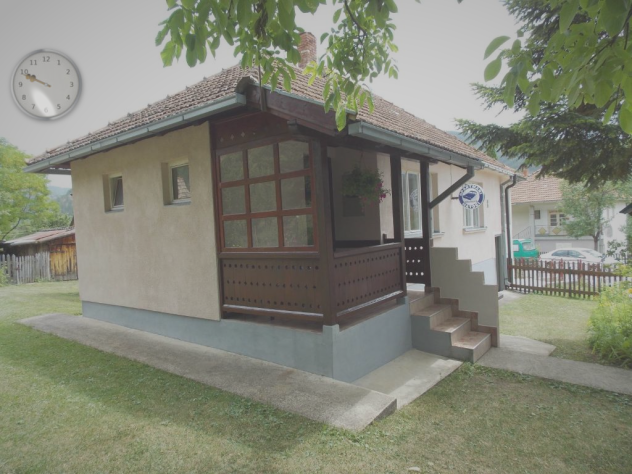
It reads 9h49
